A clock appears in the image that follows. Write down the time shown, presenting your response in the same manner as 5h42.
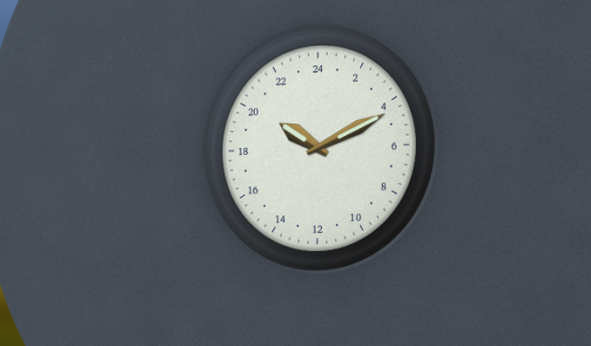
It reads 20h11
